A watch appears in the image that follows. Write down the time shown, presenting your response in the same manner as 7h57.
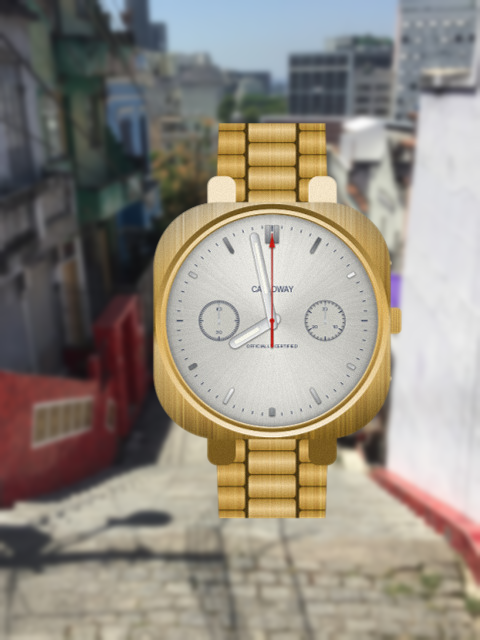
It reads 7h58
